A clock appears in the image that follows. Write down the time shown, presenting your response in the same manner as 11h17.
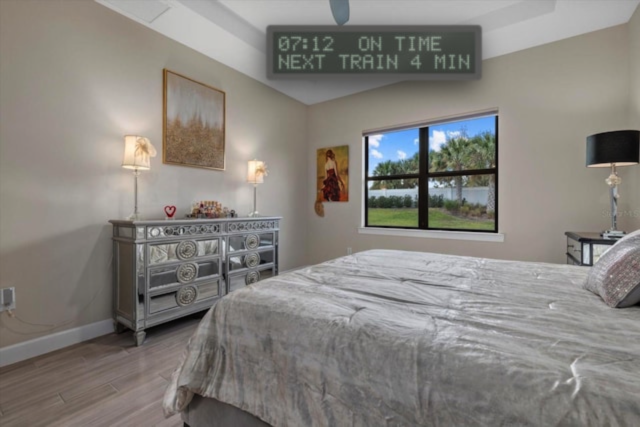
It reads 7h12
